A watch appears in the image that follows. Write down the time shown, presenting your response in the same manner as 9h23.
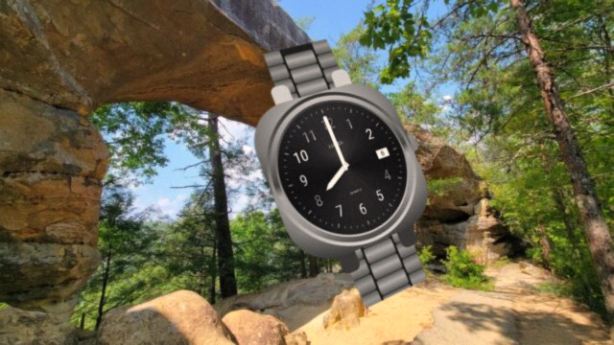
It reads 8h00
